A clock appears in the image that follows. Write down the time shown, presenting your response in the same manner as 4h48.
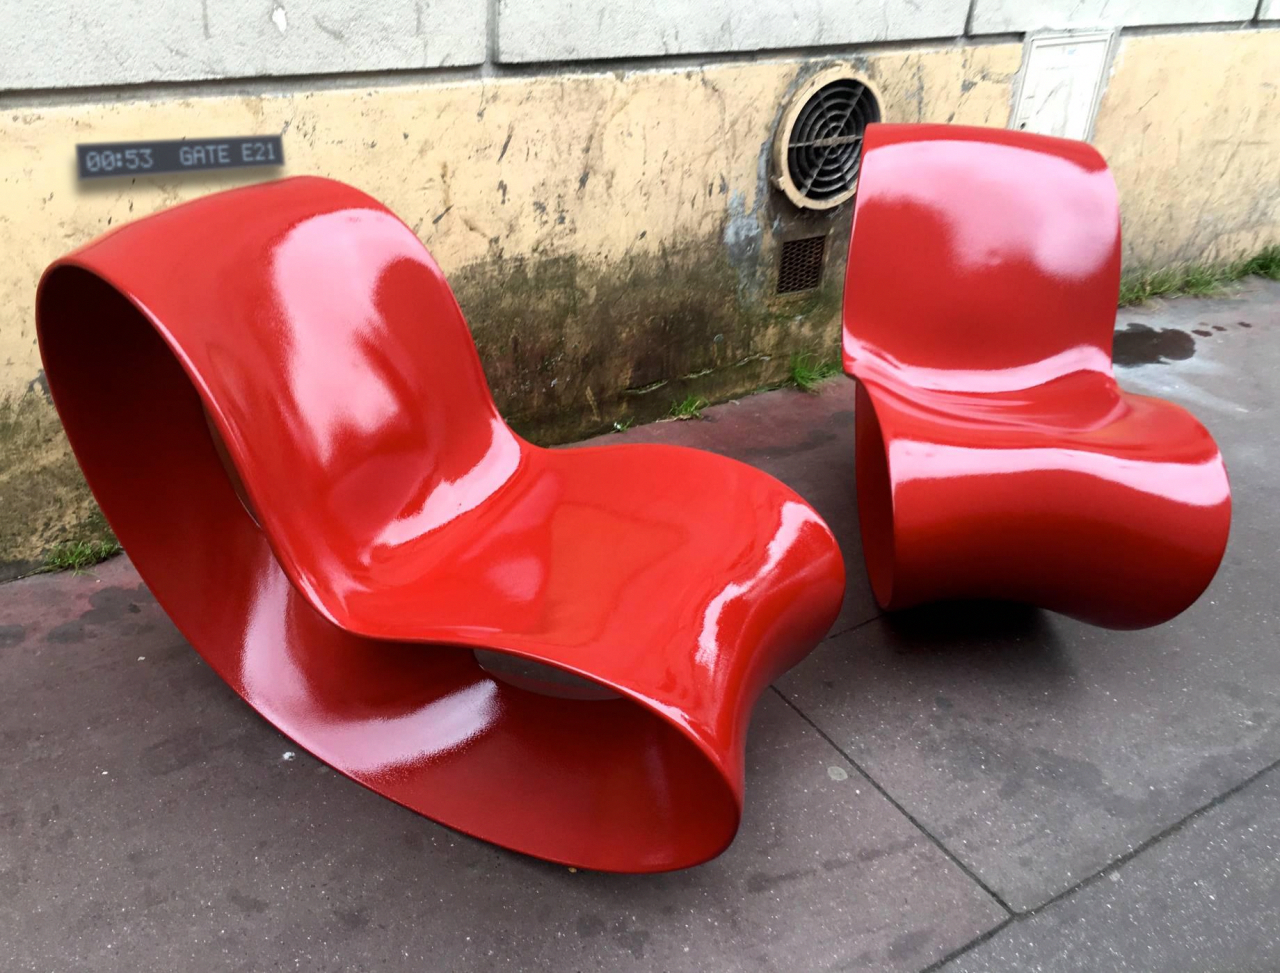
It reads 0h53
